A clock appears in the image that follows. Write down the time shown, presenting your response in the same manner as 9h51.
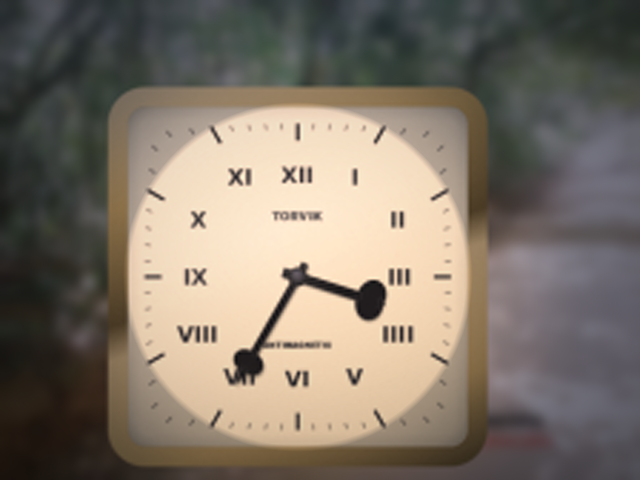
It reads 3h35
